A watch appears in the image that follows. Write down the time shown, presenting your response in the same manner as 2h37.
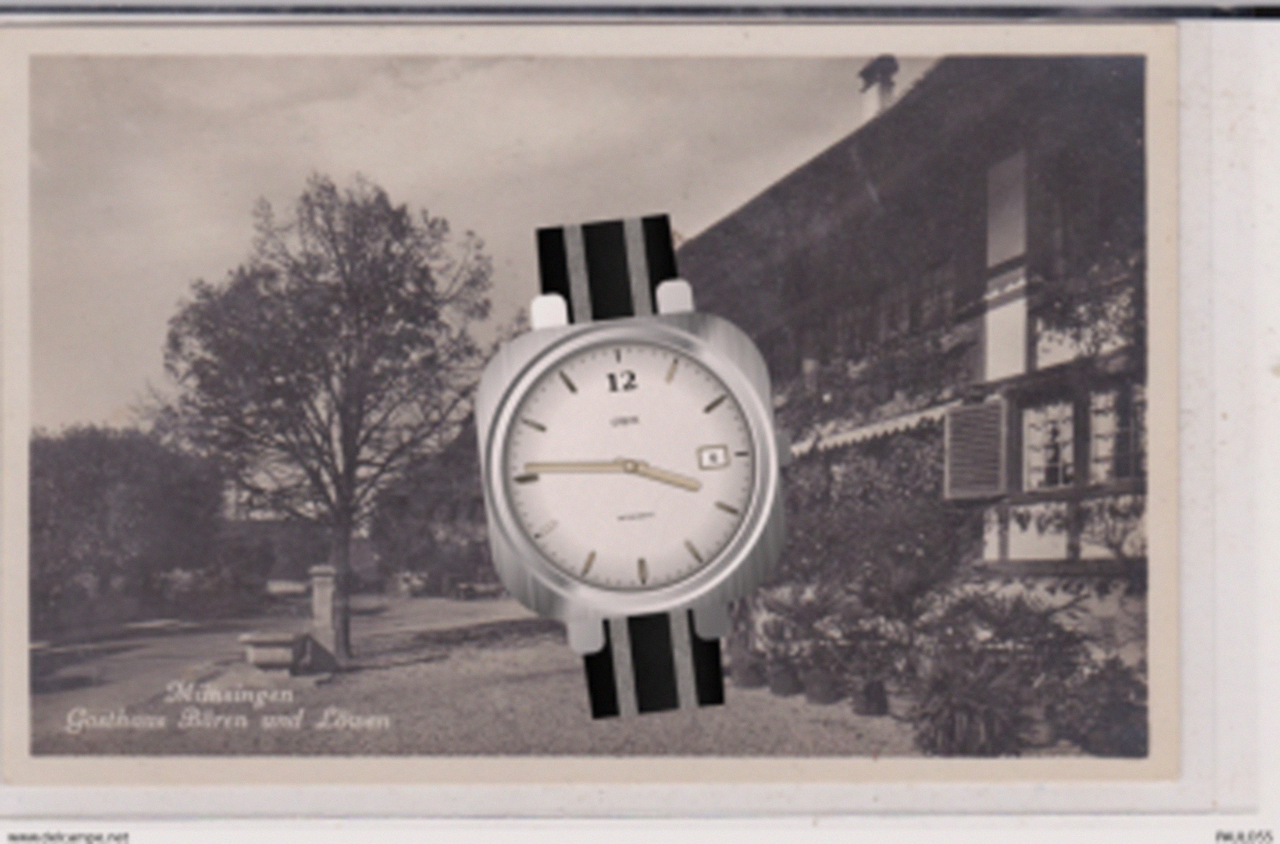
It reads 3h46
